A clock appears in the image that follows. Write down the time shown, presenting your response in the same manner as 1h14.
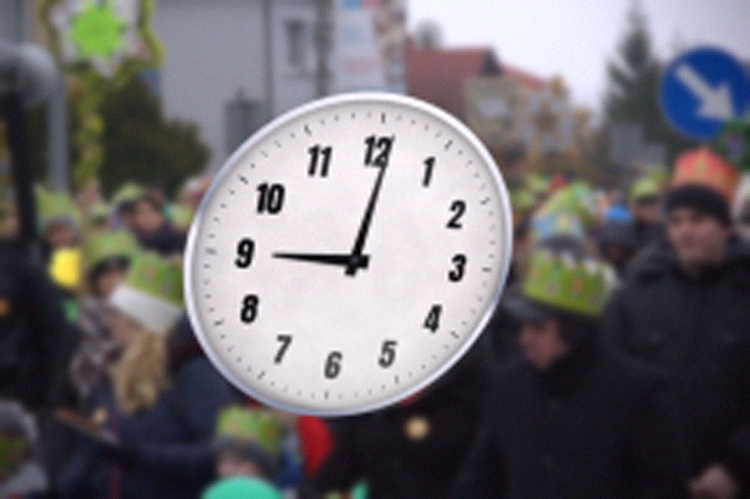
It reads 9h01
